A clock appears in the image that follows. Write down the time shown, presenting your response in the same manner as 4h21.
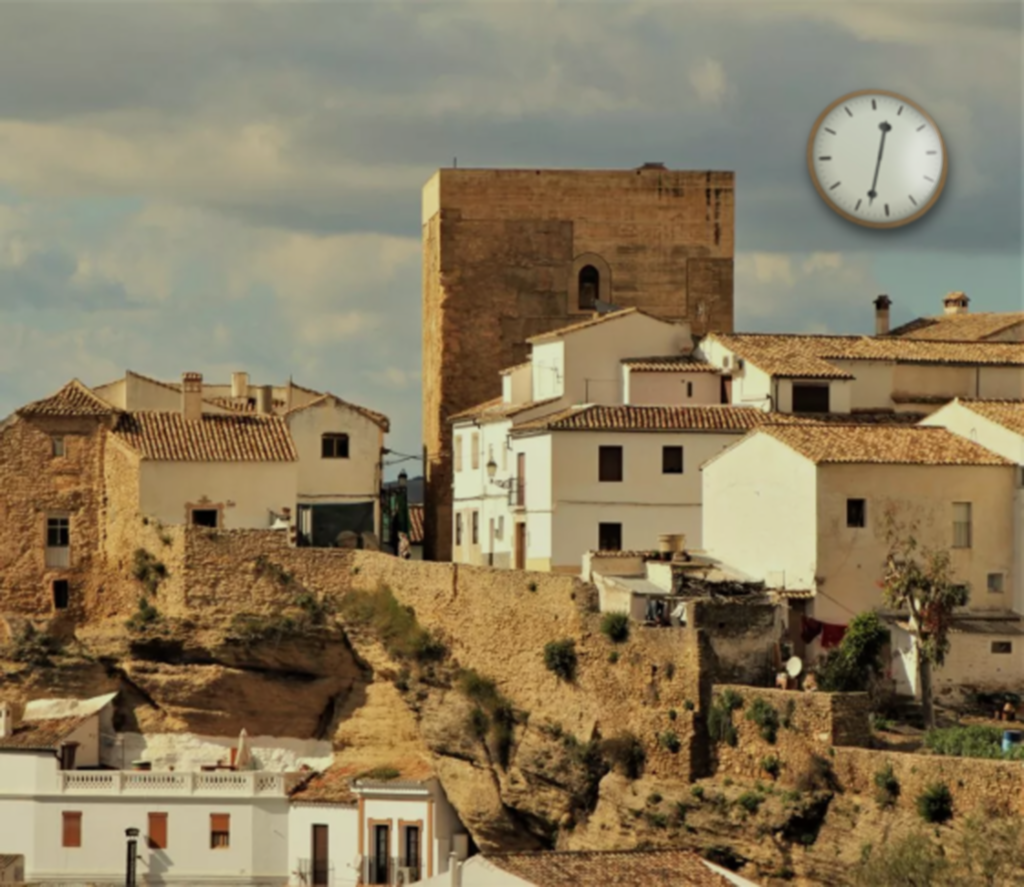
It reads 12h33
